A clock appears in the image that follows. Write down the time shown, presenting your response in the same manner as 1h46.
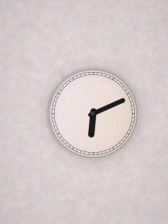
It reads 6h11
